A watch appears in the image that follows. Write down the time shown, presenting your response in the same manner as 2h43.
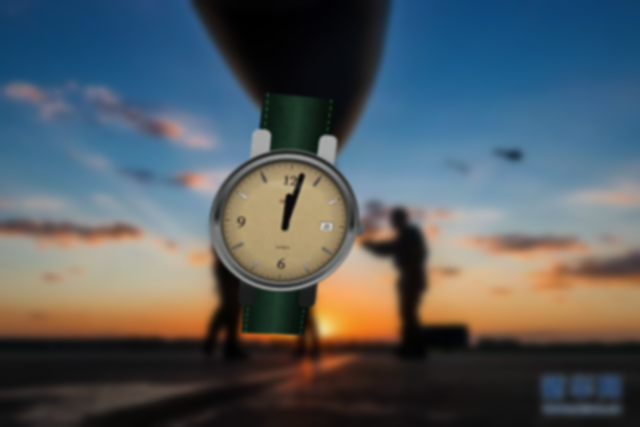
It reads 12h02
